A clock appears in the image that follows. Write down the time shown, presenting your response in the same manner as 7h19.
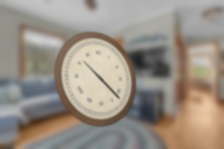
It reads 10h22
